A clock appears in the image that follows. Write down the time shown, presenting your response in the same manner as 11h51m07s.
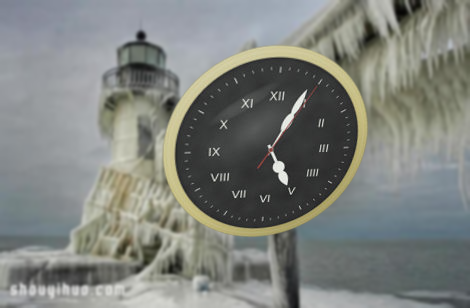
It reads 5h04m05s
